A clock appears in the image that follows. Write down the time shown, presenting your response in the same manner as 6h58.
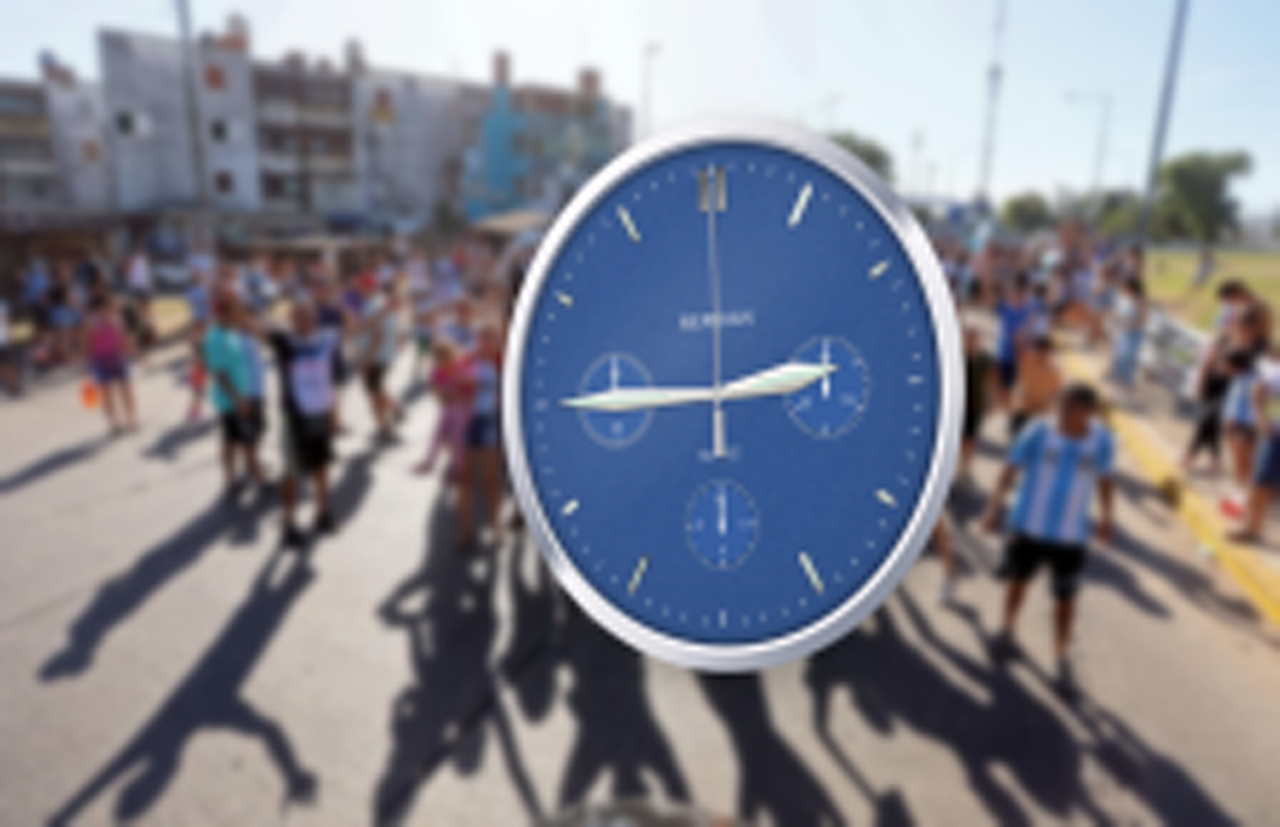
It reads 2h45
